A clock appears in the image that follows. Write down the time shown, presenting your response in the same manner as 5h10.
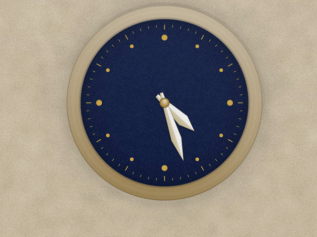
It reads 4h27
